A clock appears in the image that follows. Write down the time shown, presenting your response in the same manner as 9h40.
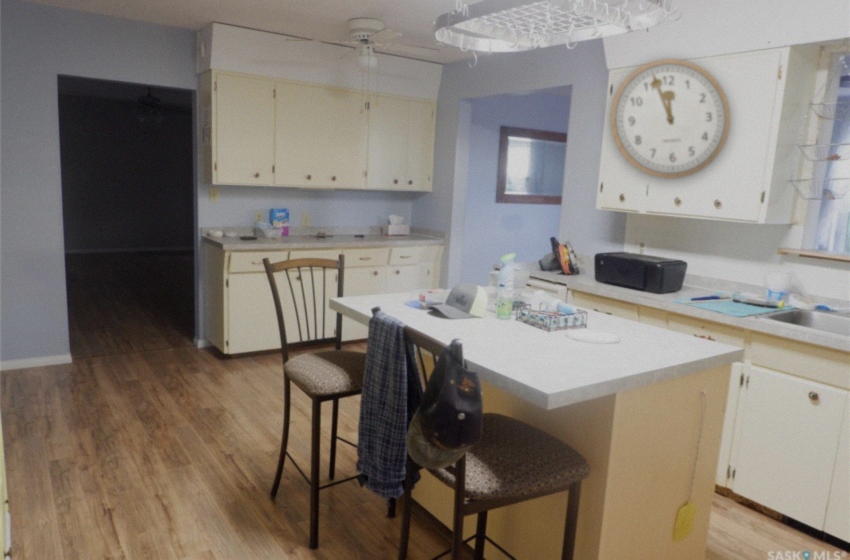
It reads 11h57
